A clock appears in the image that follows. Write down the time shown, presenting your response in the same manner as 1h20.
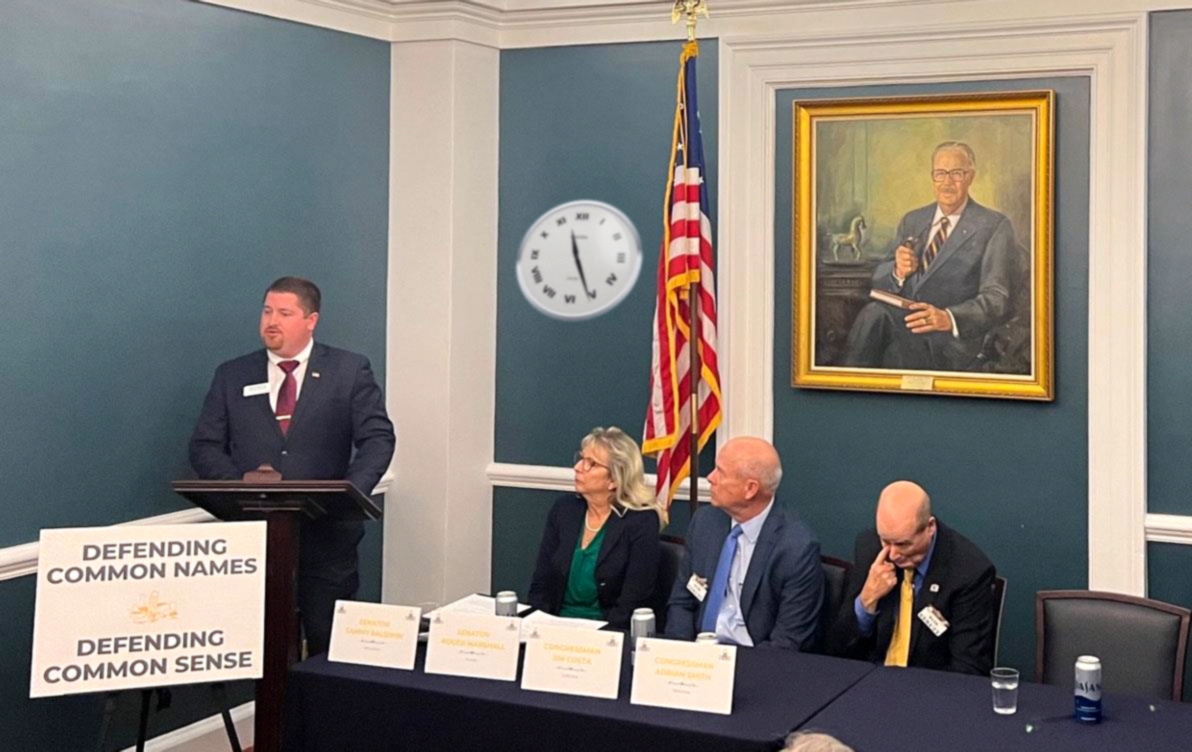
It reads 11h26
